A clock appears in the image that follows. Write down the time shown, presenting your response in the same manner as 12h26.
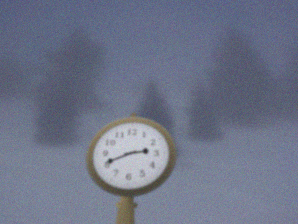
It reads 2h41
